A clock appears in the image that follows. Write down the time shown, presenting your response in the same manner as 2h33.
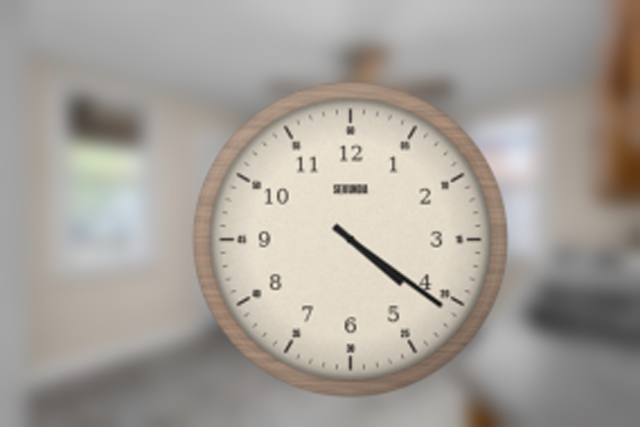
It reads 4h21
